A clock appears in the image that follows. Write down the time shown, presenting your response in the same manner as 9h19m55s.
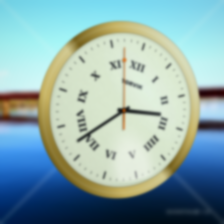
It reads 2h36m57s
